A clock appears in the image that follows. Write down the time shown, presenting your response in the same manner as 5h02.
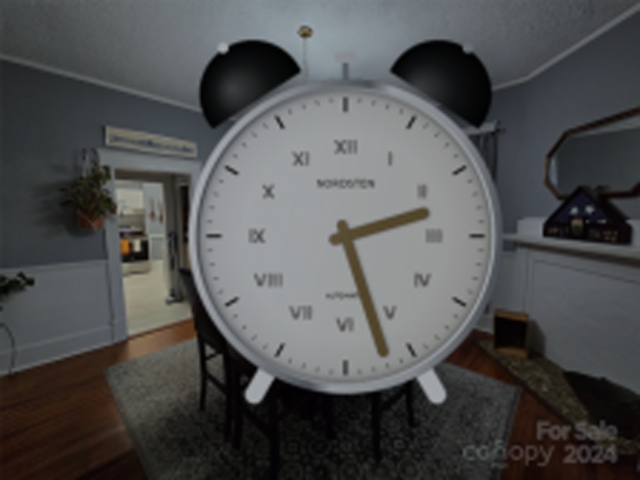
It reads 2h27
